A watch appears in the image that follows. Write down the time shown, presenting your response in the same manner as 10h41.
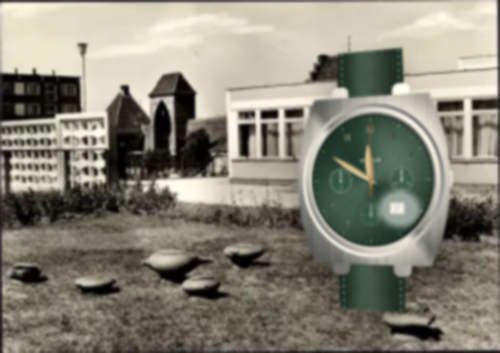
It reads 11h50
